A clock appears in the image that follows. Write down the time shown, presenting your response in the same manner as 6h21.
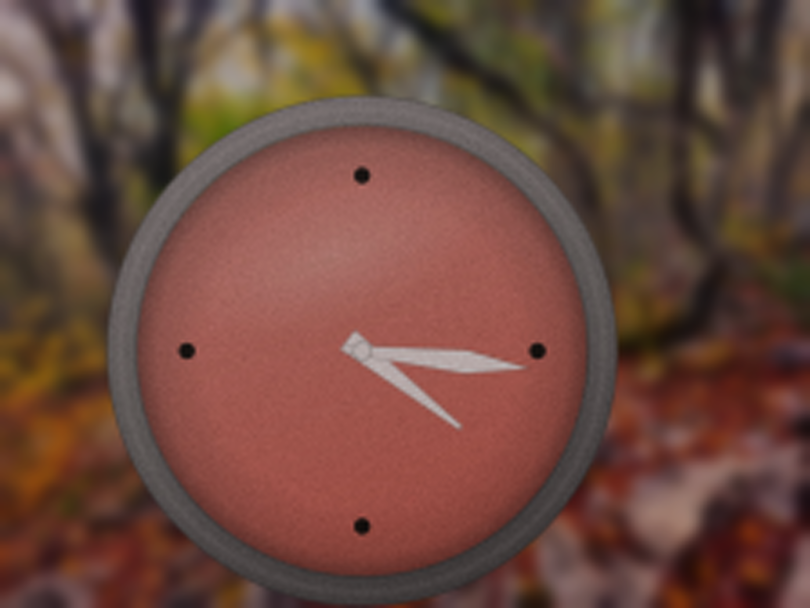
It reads 4h16
